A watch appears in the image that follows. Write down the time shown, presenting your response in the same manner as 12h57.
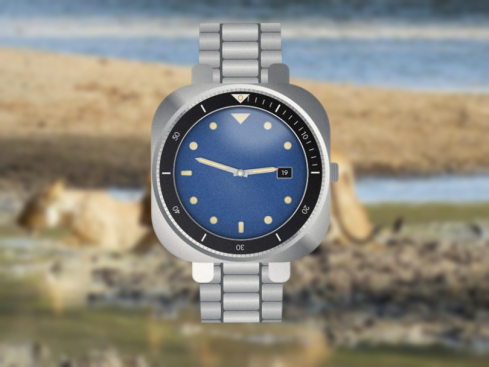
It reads 2h48
